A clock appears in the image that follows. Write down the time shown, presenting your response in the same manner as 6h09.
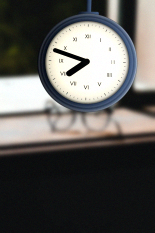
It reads 7h48
